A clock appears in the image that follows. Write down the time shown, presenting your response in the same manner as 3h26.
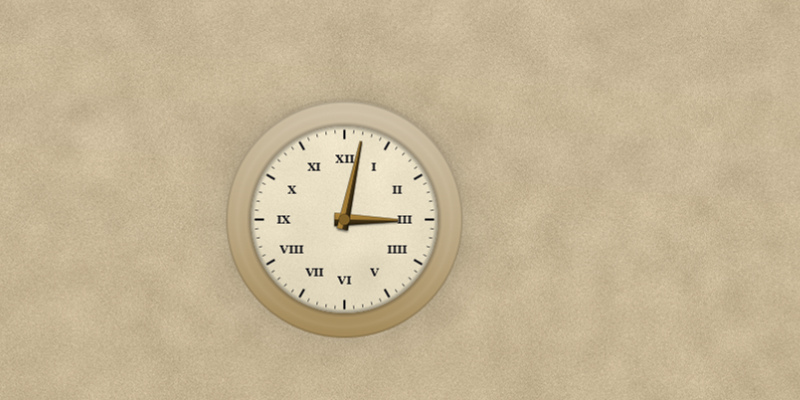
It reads 3h02
